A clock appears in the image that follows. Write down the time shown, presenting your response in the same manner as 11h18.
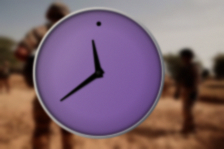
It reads 11h39
